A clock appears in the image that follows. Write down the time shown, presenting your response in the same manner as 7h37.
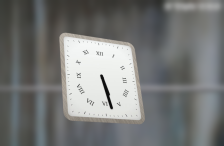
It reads 5h28
